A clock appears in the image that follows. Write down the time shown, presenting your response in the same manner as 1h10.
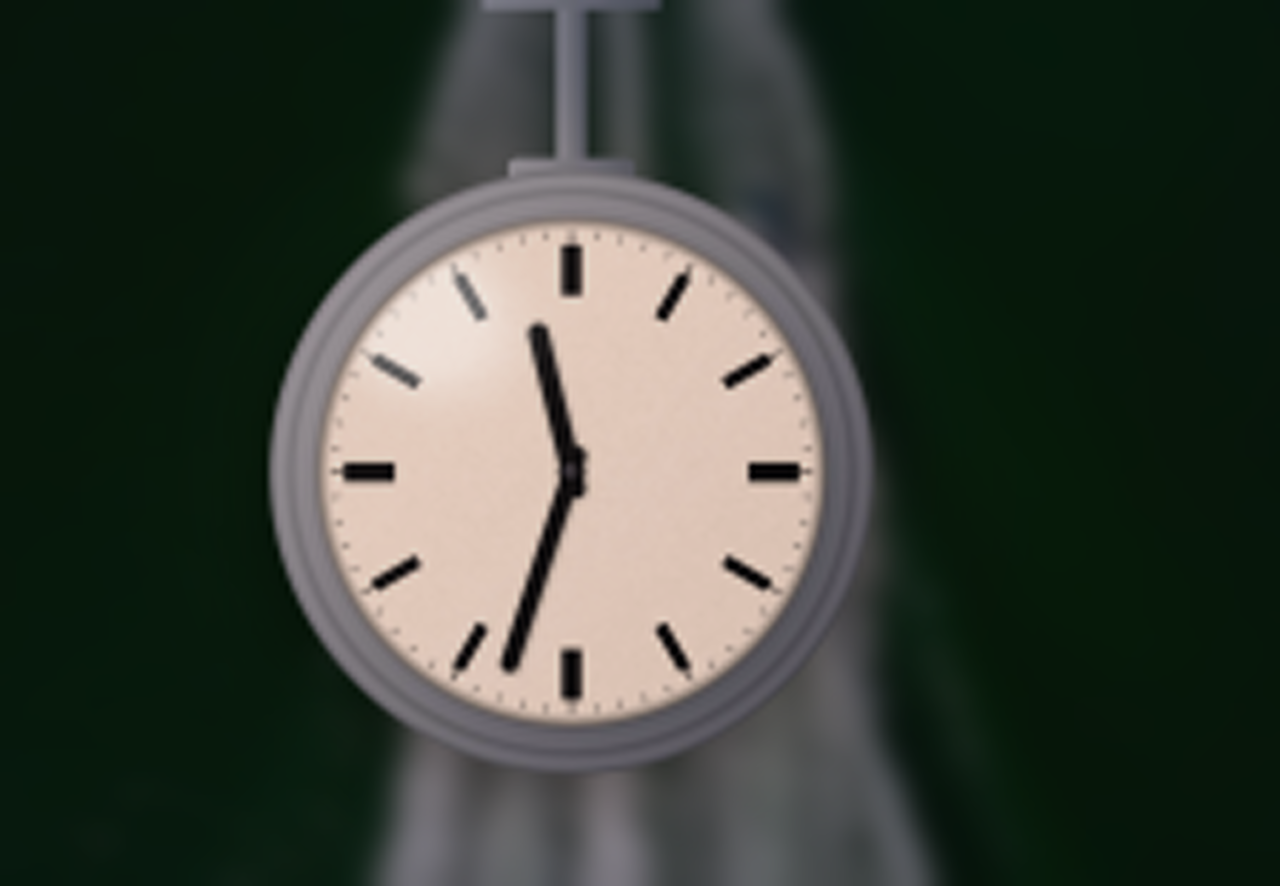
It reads 11h33
